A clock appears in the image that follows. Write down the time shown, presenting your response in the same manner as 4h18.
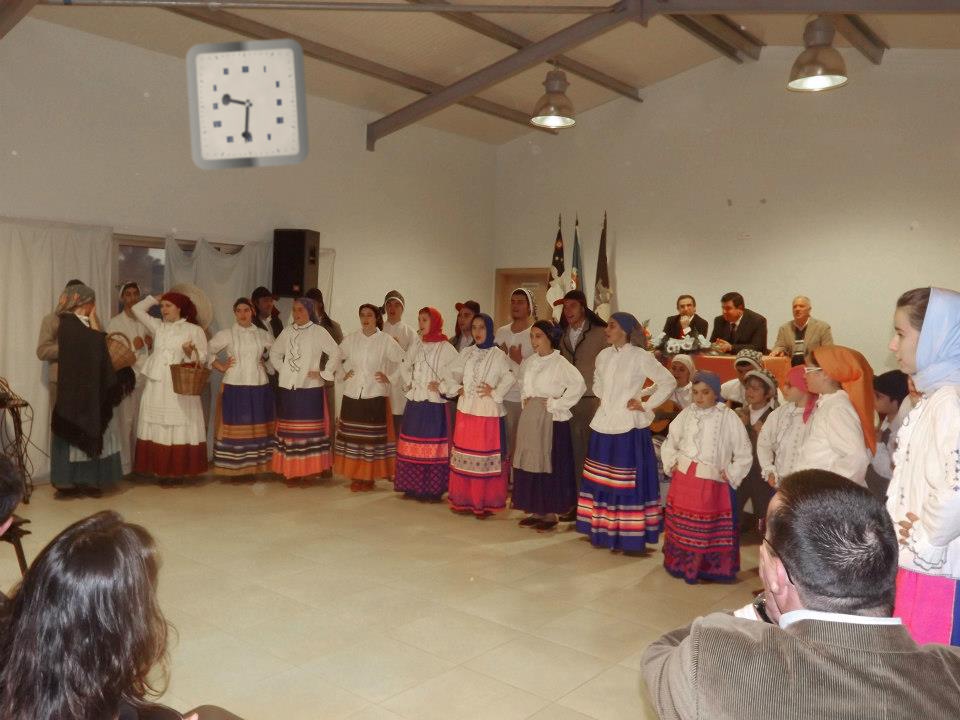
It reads 9h31
